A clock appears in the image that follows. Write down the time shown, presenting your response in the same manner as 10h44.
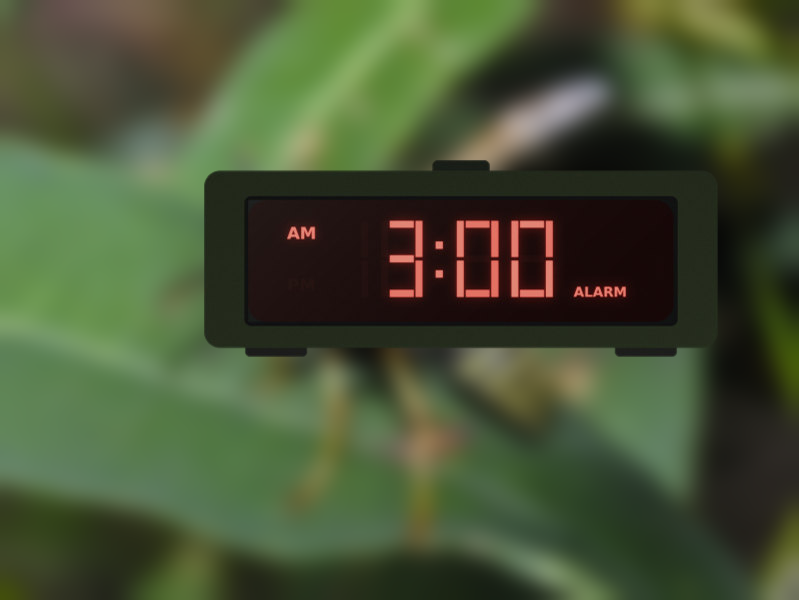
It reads 3h00
